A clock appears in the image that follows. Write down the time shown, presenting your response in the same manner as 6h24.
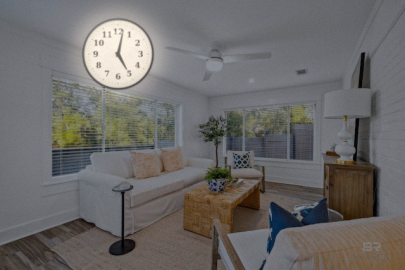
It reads 5h02
